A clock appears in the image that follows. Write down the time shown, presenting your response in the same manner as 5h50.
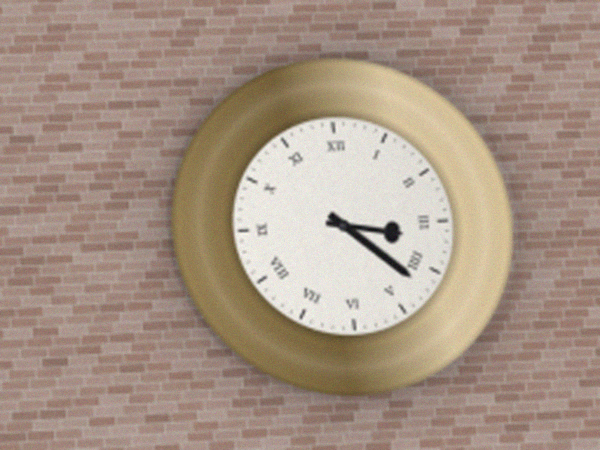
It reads 3h22
